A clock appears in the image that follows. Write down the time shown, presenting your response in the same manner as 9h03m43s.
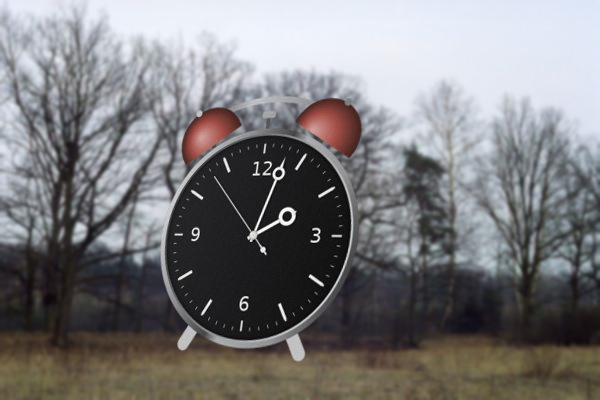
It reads 2h02m53s
